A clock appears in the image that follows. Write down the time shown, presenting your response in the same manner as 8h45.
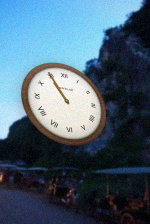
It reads 10h55
